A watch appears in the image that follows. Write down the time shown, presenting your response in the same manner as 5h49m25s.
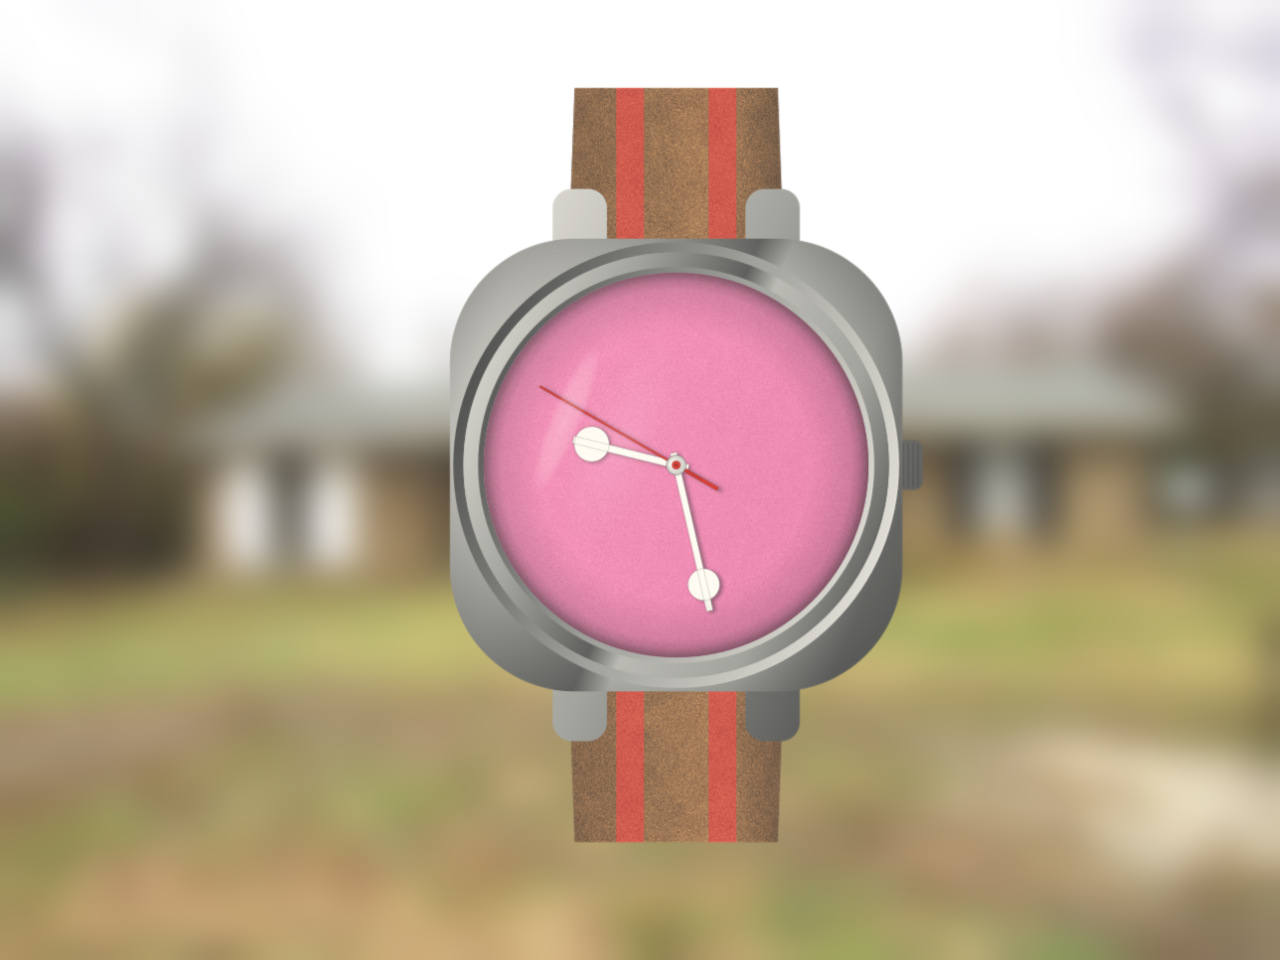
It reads 9h27m50s
